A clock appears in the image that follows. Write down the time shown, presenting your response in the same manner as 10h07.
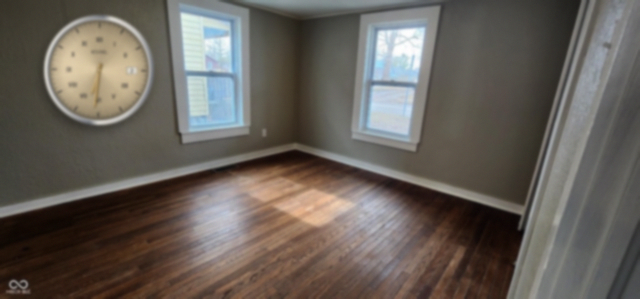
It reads 6h31
